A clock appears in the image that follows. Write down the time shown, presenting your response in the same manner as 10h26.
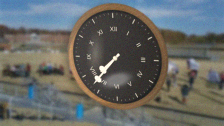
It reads 7h37
